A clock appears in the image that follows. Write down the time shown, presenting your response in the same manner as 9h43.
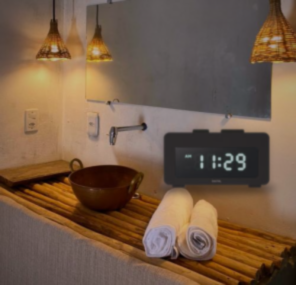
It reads 11h29
